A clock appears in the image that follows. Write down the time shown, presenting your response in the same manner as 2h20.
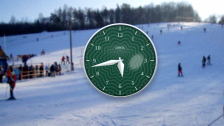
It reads 5h43
